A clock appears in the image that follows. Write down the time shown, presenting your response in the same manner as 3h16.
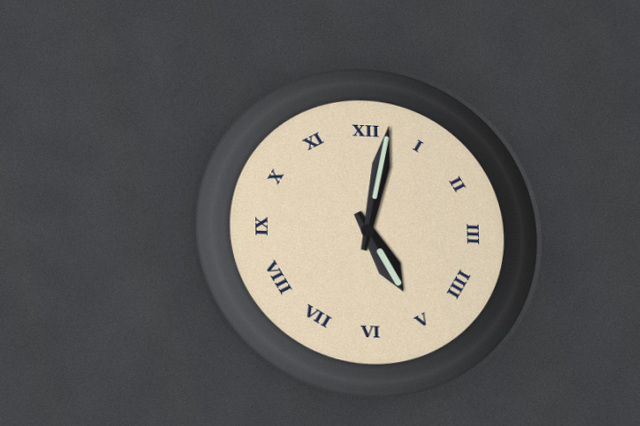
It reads 5h02
